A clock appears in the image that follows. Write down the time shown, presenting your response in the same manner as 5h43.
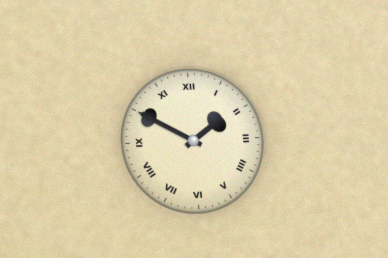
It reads 1h50
